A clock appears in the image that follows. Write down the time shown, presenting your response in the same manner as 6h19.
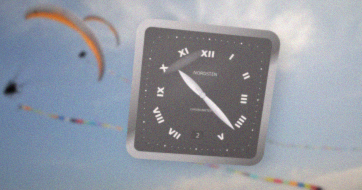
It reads 10h22
